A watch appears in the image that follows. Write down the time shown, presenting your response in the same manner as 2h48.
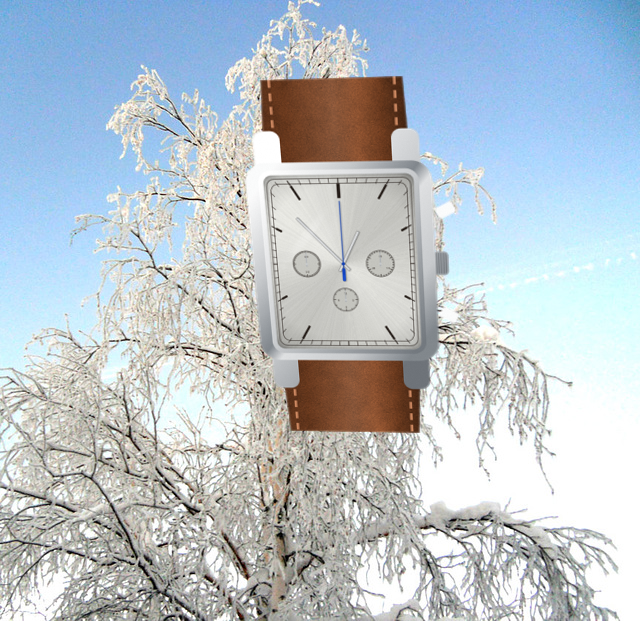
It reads 12h53
